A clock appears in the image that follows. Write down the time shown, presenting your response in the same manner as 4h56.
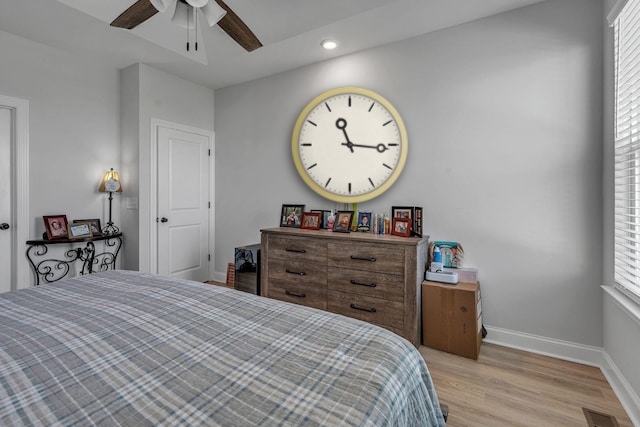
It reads 11h16
